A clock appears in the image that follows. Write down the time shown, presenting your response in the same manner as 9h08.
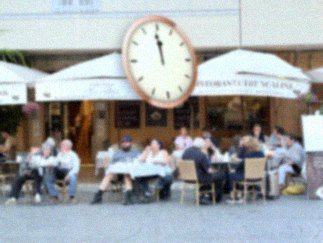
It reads 11h59
